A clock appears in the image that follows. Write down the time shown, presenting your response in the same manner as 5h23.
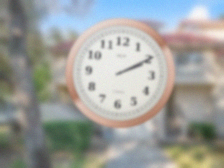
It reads 2h10
